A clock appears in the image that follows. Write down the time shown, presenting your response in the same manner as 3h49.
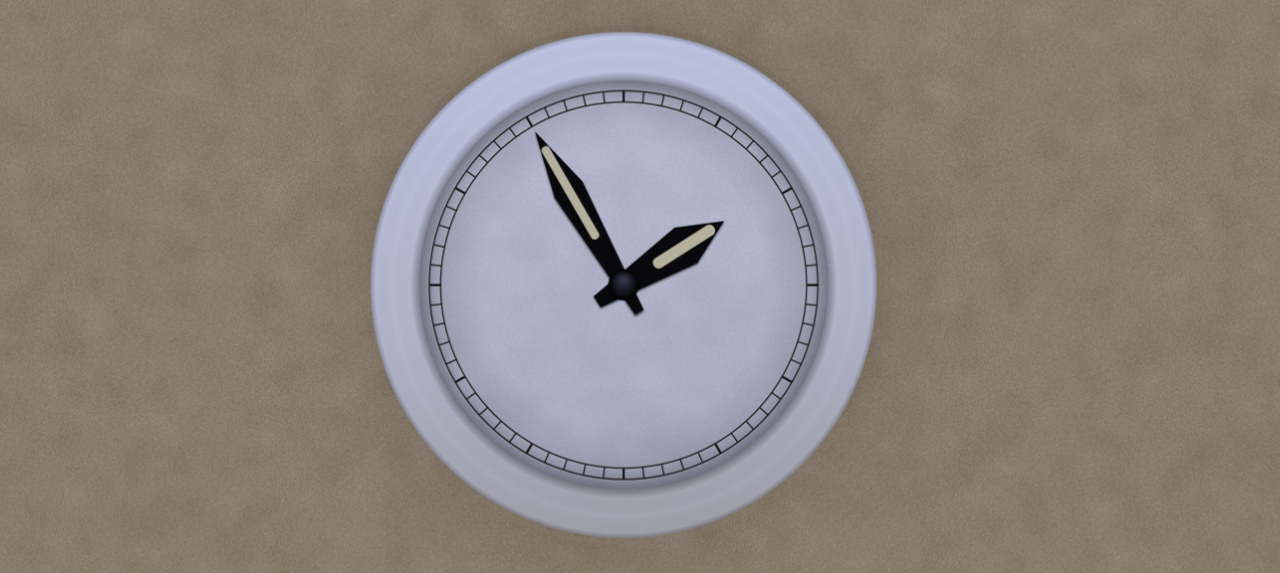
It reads 1h55
